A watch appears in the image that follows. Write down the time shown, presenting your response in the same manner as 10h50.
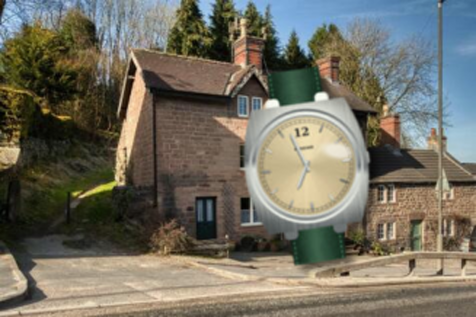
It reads 6h57
